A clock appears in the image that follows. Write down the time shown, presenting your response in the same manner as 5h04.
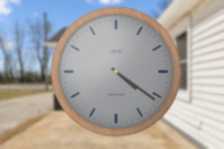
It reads 4h21
